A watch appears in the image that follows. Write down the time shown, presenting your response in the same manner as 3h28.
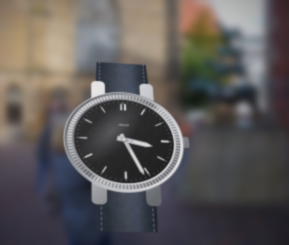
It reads 3h26
